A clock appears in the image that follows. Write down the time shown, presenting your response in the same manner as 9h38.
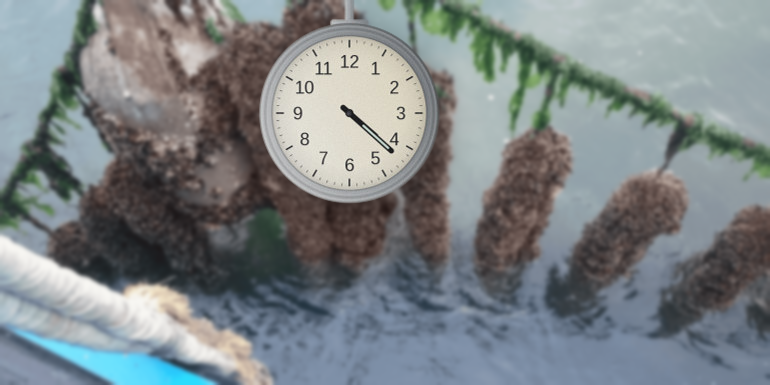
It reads 4h22
